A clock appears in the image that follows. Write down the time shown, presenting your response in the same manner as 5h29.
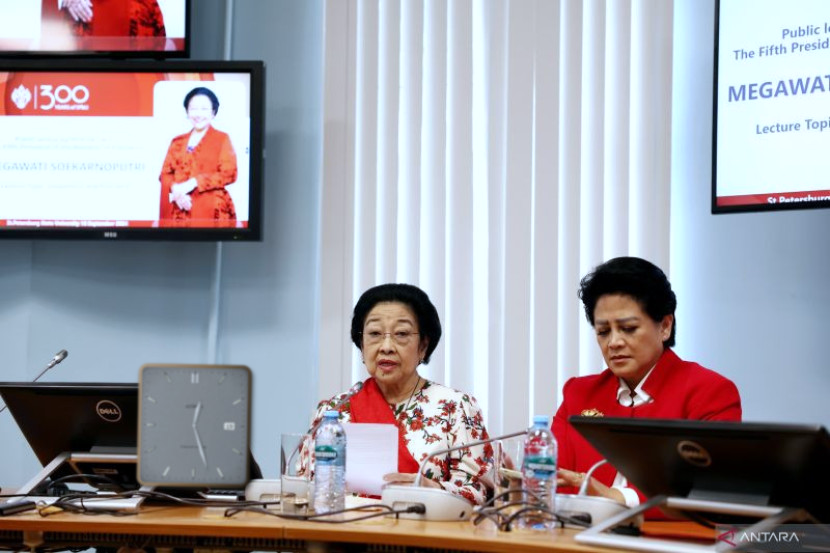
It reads 12h27
